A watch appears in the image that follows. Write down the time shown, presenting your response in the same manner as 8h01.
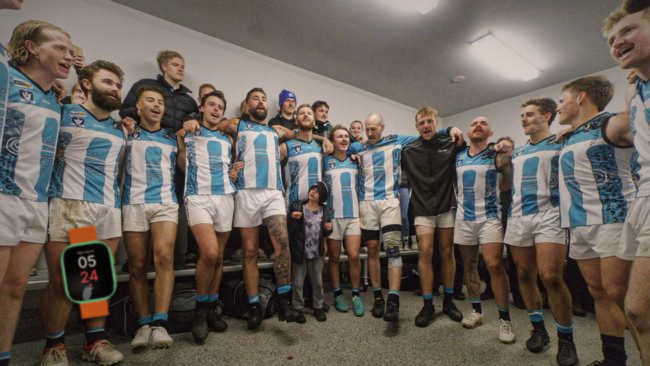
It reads 5h24
